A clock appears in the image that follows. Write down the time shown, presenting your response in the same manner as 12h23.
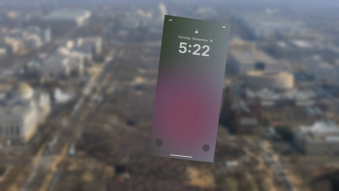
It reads 5h22
